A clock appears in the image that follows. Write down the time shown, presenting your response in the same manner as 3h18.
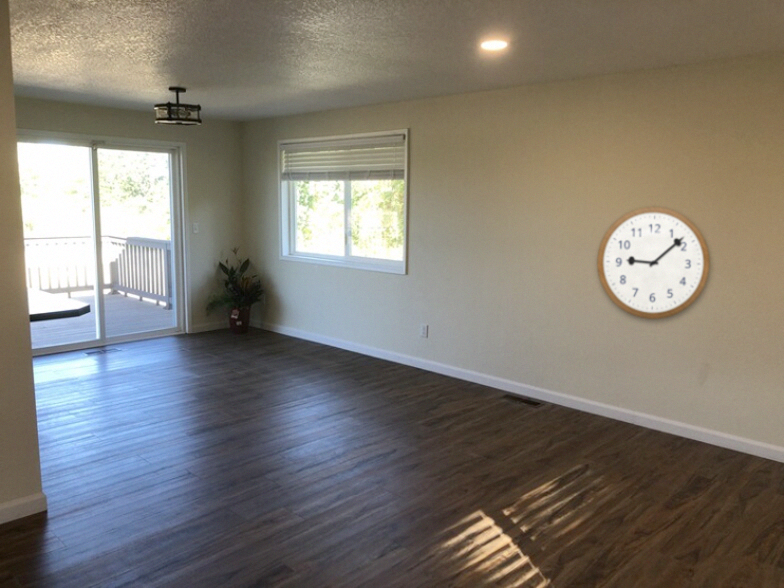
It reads 9h08
